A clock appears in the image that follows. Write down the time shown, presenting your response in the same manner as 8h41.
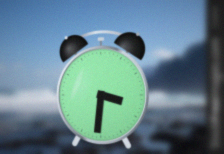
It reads 3h31
